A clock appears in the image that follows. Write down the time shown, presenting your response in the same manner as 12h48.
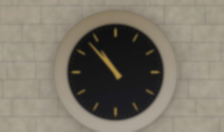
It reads 10h53
